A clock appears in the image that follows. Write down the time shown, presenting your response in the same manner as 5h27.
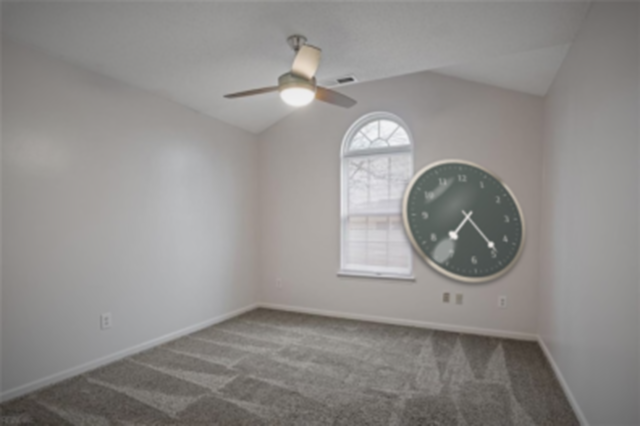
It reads 7h24
